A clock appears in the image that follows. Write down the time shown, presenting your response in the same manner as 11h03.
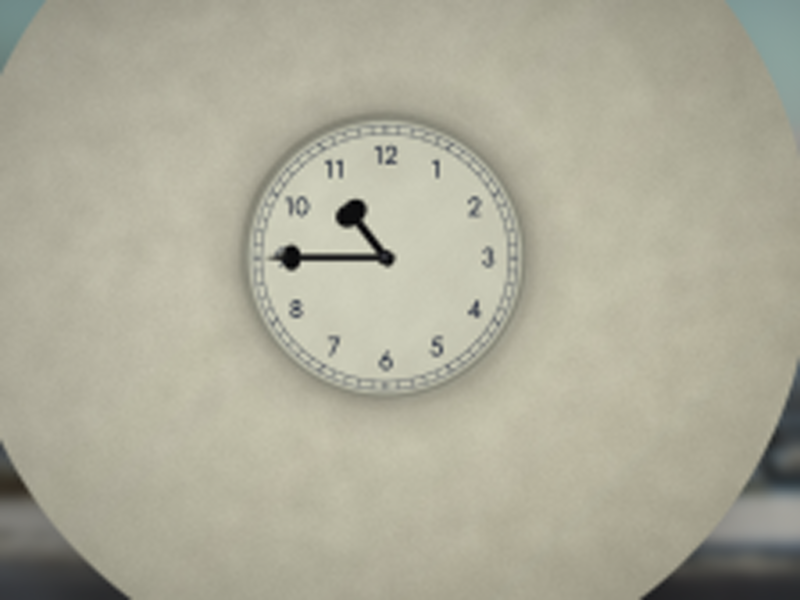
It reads 10h45
